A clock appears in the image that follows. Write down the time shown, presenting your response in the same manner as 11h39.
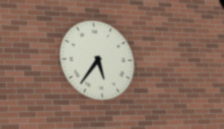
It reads 5h37
